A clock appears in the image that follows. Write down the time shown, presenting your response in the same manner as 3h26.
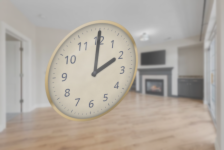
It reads 2h00
